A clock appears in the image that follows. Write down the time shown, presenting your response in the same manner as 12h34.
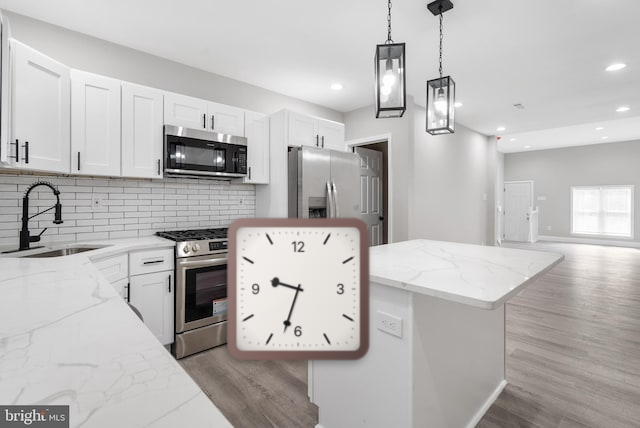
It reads 9h33
